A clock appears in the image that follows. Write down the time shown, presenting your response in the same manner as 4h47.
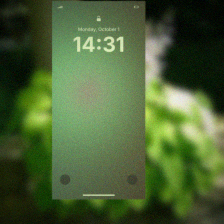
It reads 14h31
